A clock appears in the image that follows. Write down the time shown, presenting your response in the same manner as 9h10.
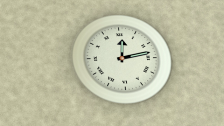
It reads 12h13
